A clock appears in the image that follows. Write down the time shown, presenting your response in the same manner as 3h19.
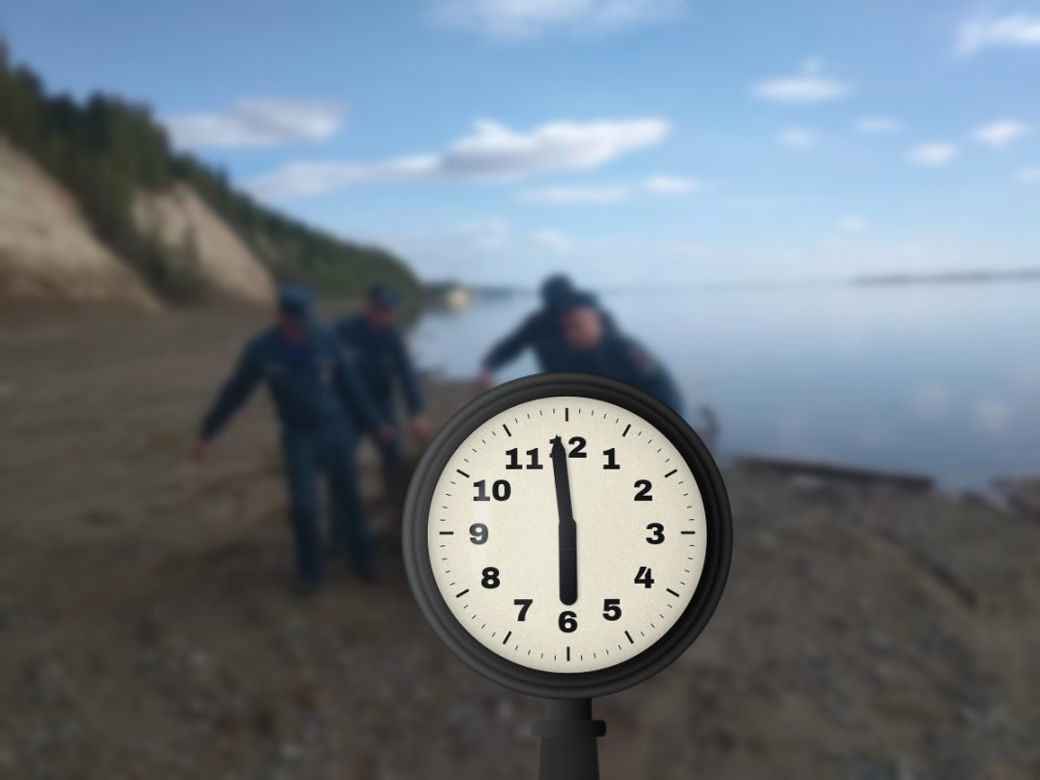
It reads 5h59
